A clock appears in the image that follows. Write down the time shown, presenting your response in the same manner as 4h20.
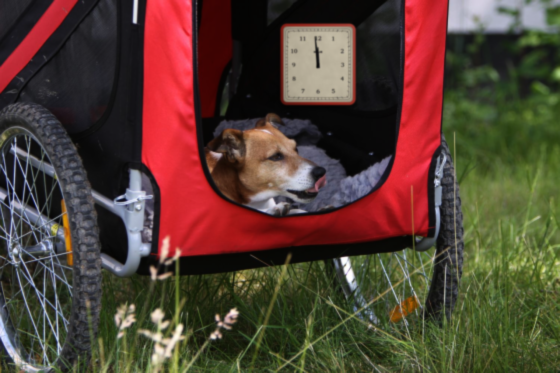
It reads 11h59
